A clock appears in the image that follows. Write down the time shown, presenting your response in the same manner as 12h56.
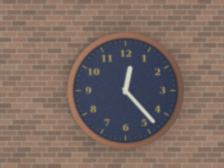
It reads 12h23
